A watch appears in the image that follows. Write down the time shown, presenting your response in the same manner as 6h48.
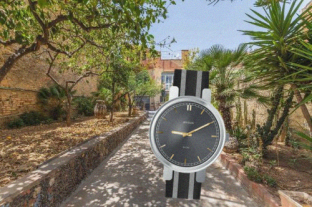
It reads 9h10
